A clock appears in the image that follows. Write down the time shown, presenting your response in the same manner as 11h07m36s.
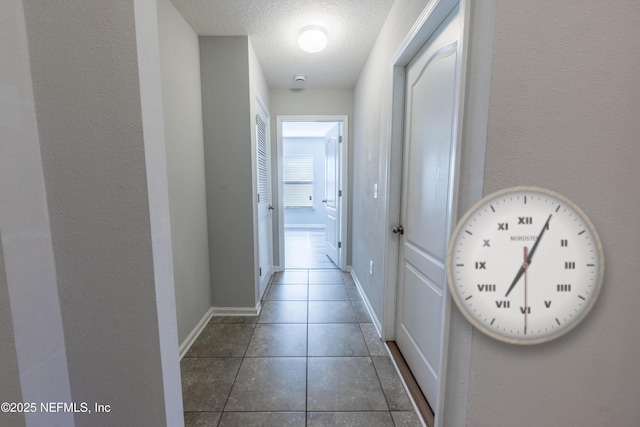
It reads 7h04m30s
